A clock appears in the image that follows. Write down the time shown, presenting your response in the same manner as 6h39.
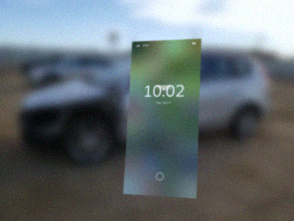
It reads 10h02
